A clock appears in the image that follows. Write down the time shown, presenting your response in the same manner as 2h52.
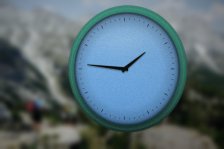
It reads 1h46
